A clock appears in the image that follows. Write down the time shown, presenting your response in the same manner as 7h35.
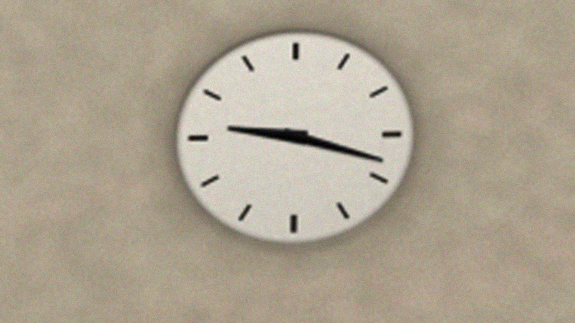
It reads 9h18
